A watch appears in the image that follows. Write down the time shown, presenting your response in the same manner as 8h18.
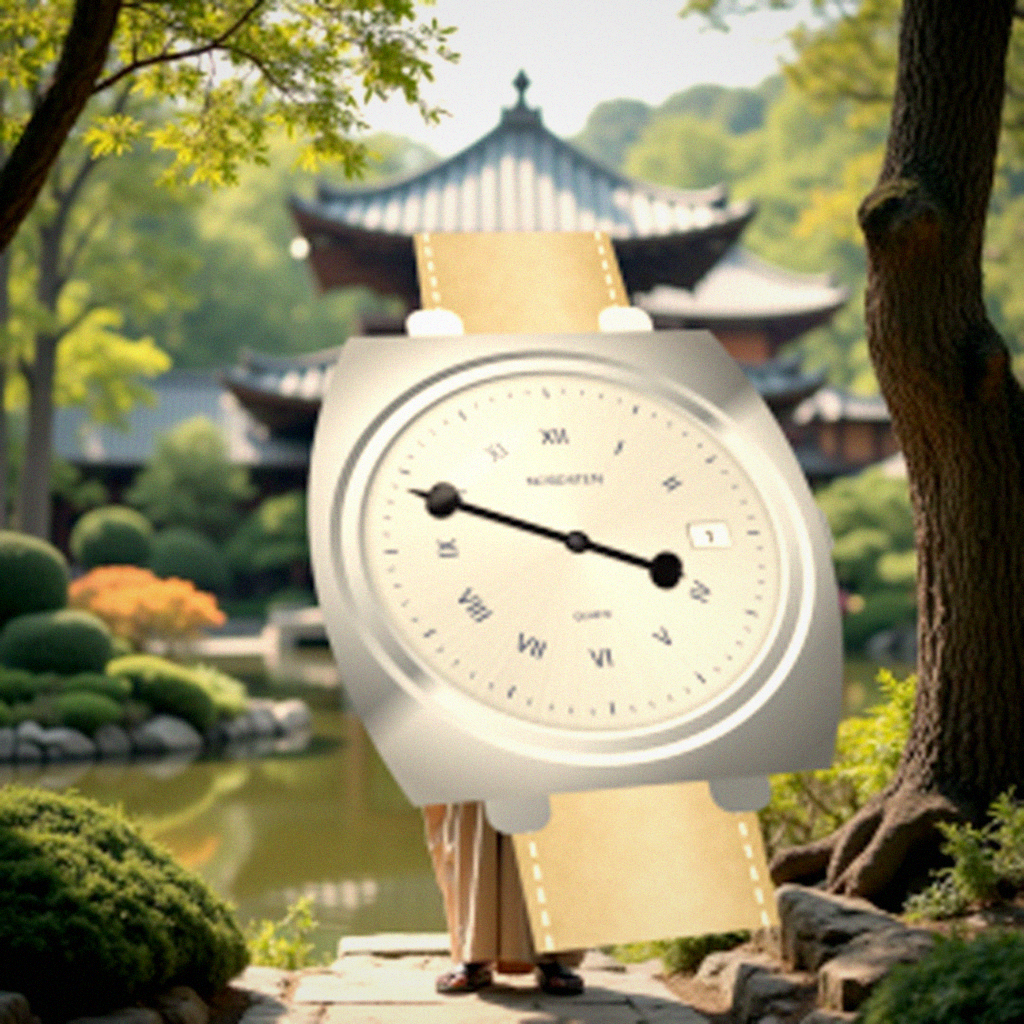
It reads 3h49
